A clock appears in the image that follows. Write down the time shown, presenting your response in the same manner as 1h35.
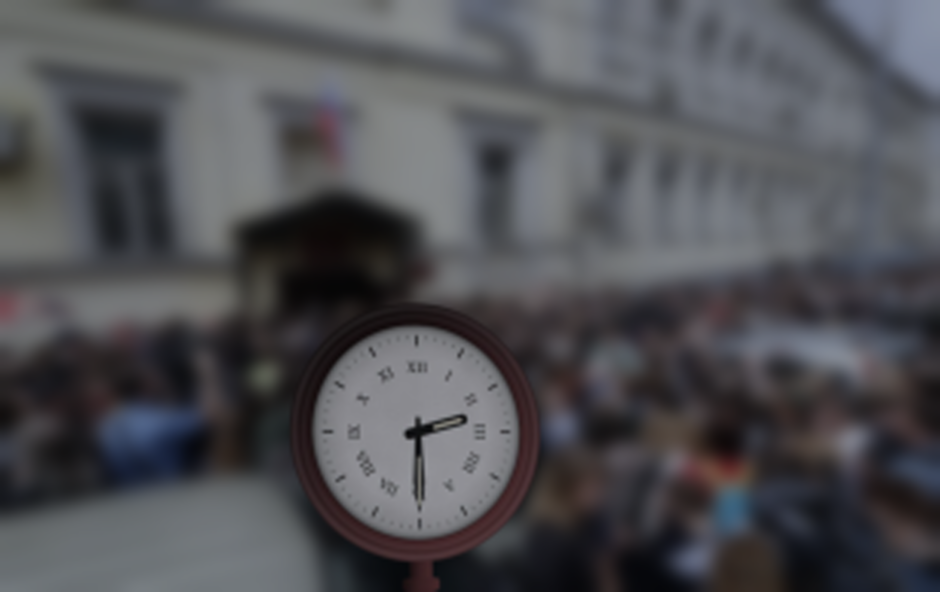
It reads 2h30
